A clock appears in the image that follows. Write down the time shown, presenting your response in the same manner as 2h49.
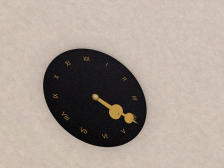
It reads 4h21
